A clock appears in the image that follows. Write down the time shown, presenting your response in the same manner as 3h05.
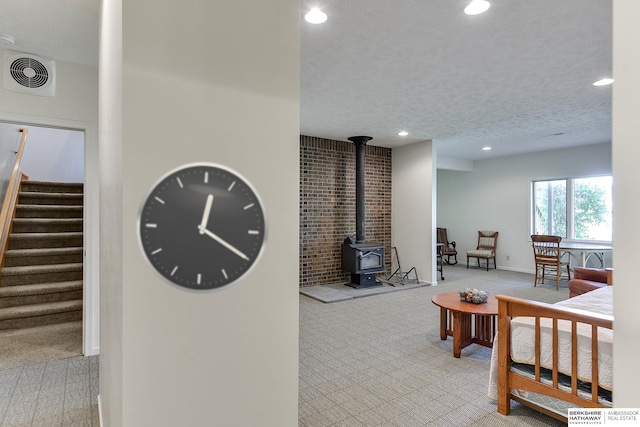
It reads 12h20
